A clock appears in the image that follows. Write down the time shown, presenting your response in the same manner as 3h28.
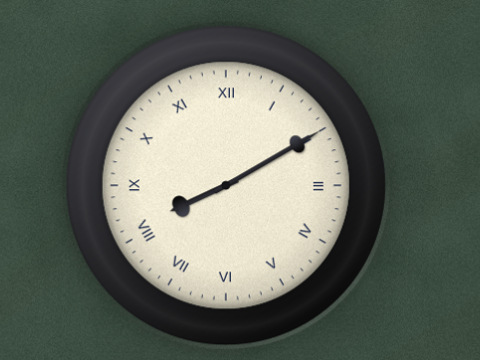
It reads 8h10
